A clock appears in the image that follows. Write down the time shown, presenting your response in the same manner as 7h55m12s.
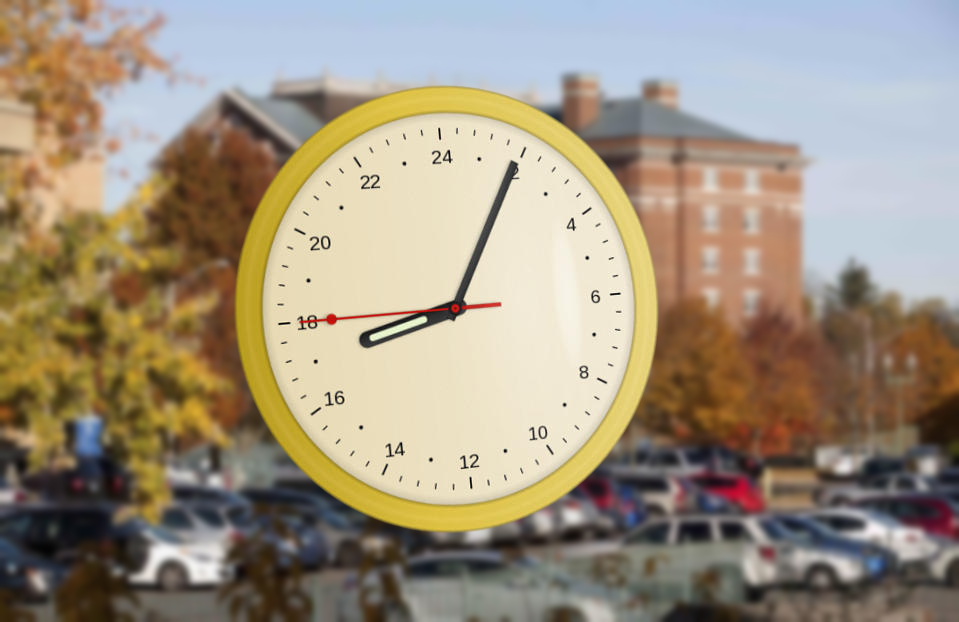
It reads 17h04m45s
